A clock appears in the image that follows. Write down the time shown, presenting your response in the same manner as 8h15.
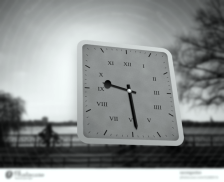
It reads 9h29
